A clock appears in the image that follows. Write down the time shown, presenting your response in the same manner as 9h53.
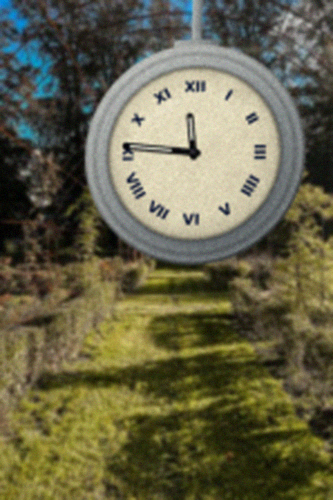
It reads 11h46
